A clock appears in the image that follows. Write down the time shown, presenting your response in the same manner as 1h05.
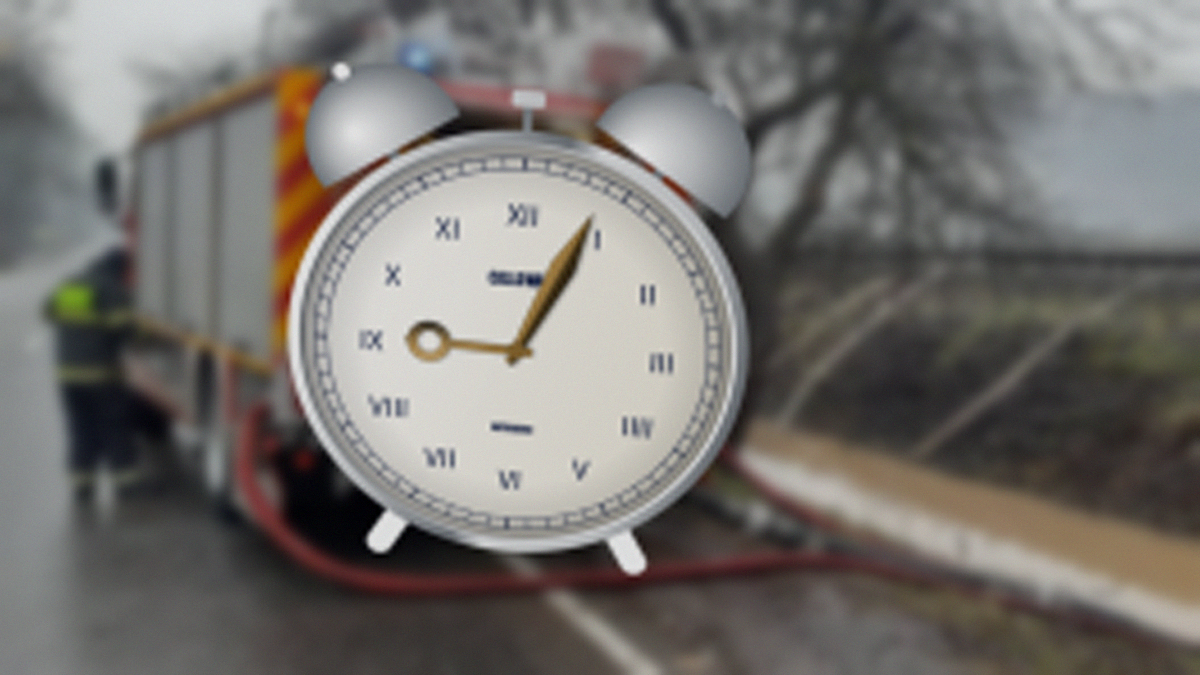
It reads 9h04
